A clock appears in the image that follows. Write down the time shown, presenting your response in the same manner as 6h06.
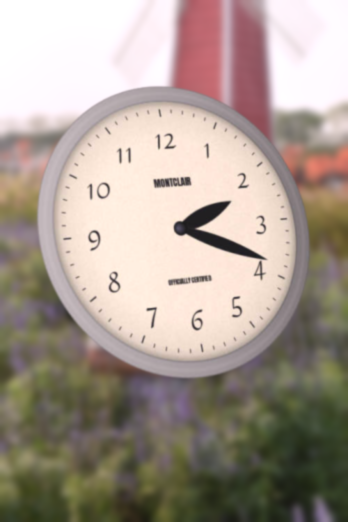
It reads 2h19
